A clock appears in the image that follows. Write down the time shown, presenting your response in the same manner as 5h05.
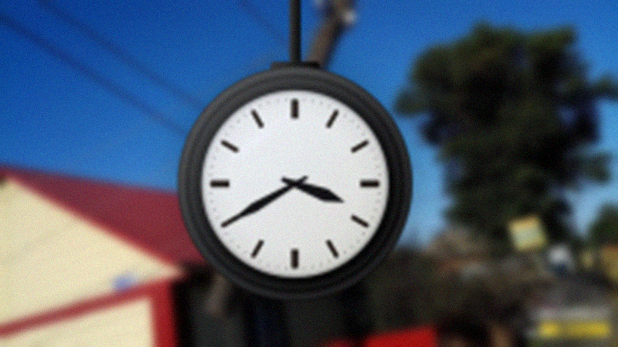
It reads 3h40
